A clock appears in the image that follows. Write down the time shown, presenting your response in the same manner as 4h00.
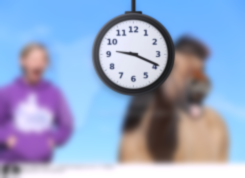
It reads 9h19
